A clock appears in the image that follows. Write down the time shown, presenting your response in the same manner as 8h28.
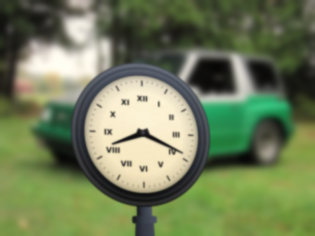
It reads 8h19
